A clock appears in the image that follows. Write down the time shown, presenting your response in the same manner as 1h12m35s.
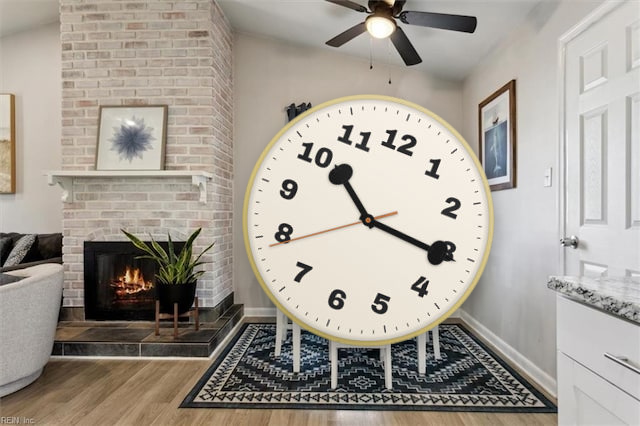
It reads 10h15m39s
